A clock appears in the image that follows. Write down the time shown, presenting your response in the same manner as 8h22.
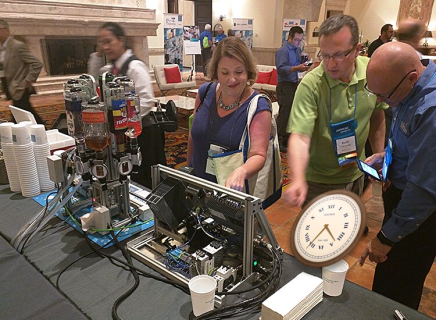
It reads 4h36
